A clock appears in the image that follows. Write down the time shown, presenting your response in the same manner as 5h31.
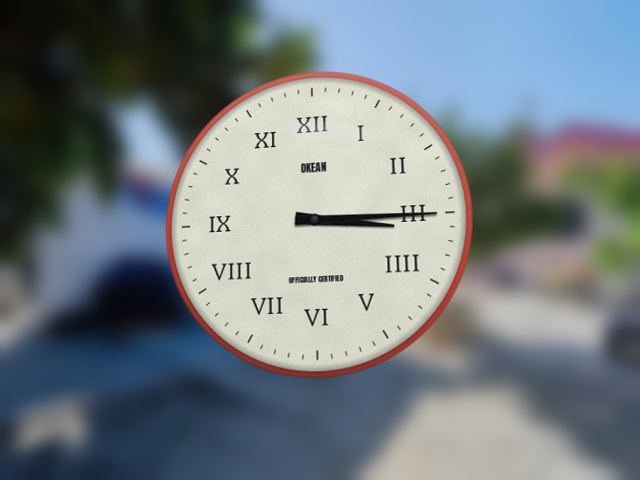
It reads 3h15
